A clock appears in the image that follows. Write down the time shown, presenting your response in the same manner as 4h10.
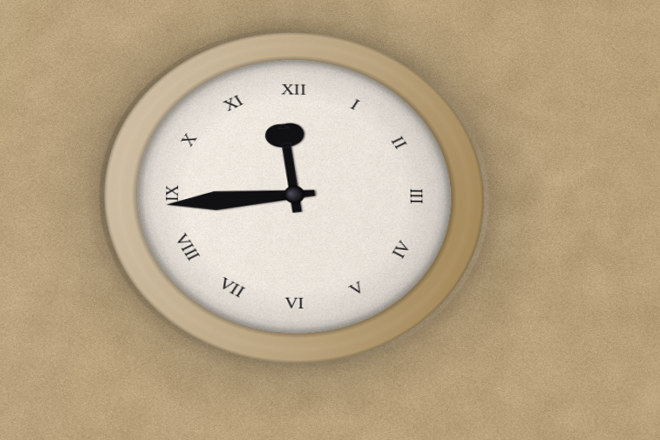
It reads 11h44
